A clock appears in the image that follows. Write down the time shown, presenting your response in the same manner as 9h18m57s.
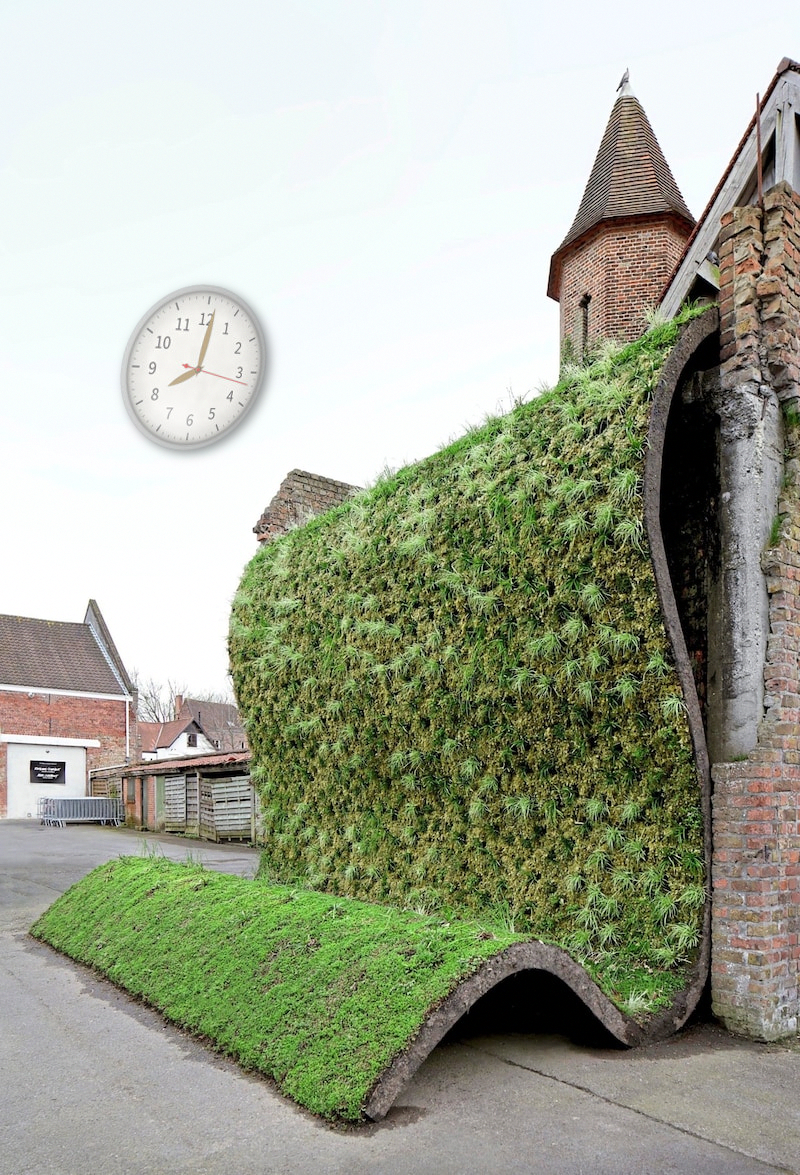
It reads 8h01m17s
